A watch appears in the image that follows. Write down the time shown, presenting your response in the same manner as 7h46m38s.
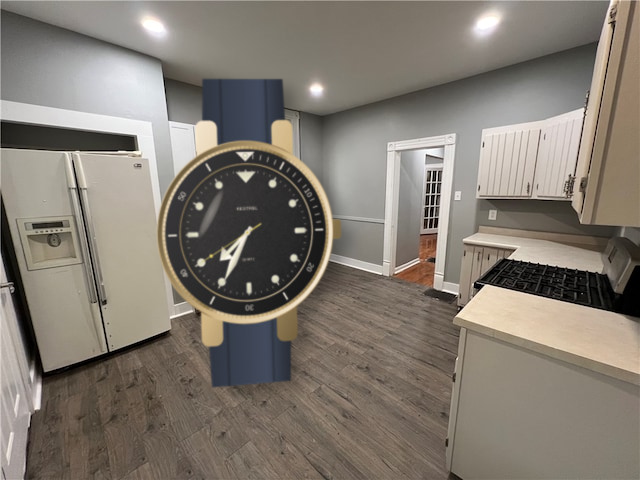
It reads 7h34m40s
